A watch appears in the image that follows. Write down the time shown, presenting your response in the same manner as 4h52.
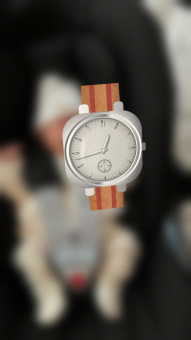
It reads 12h43
